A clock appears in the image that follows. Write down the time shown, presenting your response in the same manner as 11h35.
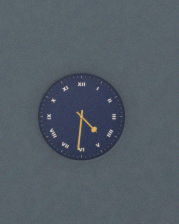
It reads 4h31
